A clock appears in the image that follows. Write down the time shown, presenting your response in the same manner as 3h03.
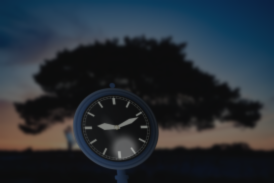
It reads 9h11
